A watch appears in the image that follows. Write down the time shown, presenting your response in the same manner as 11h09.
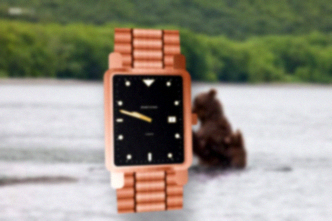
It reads 9h48
